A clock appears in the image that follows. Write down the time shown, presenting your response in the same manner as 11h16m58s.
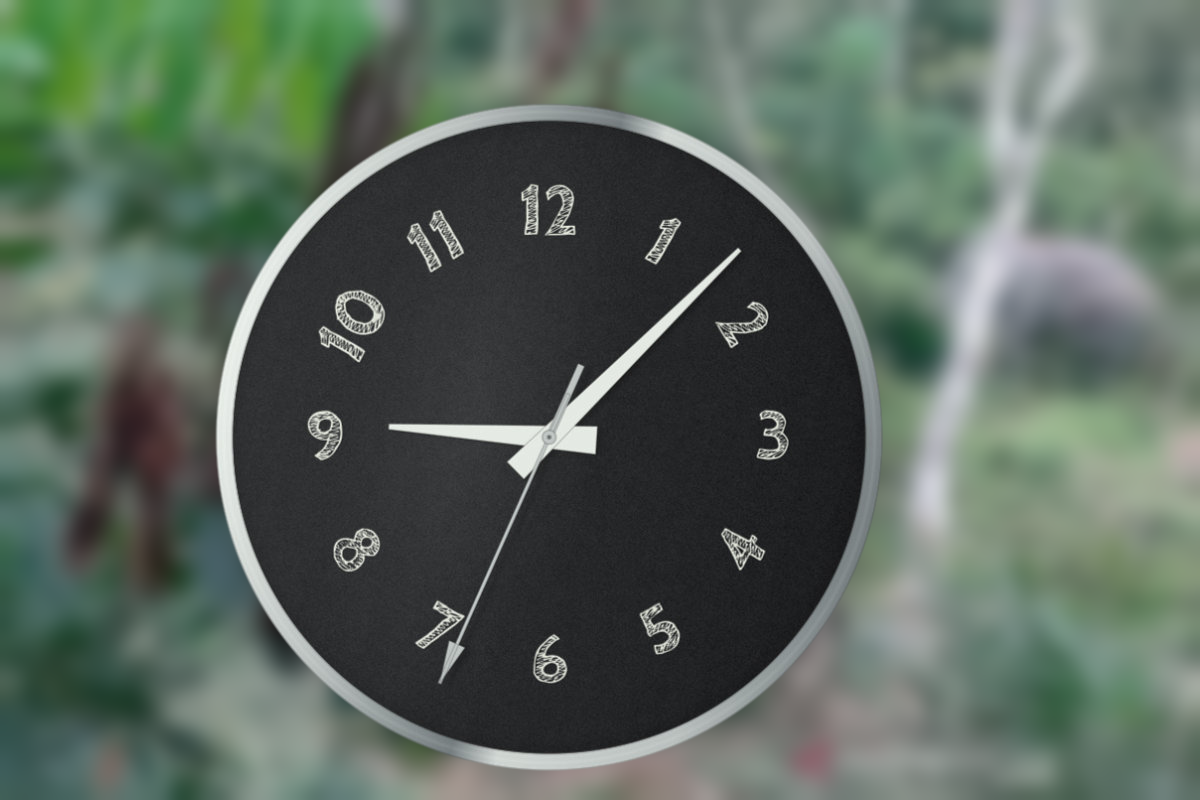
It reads 9h07m34s
